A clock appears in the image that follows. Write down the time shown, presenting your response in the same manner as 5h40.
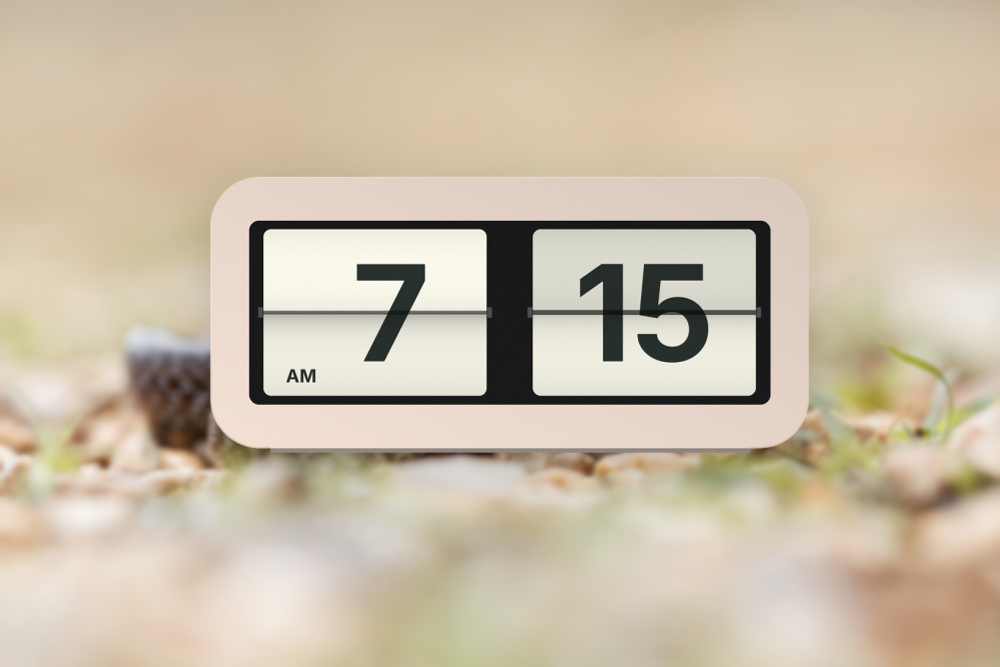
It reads 7h15
